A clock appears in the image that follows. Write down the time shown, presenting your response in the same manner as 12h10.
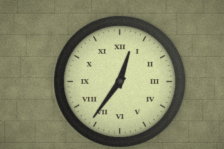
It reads 12h36
